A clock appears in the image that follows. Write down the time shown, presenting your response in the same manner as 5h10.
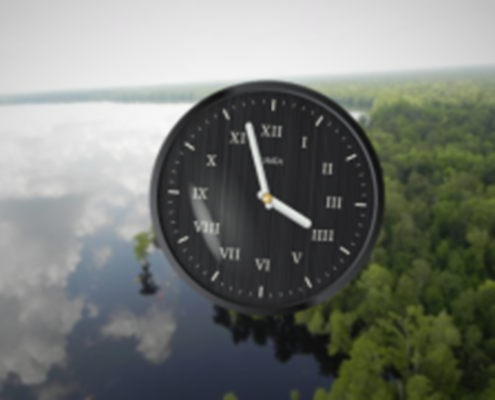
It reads 3h57
